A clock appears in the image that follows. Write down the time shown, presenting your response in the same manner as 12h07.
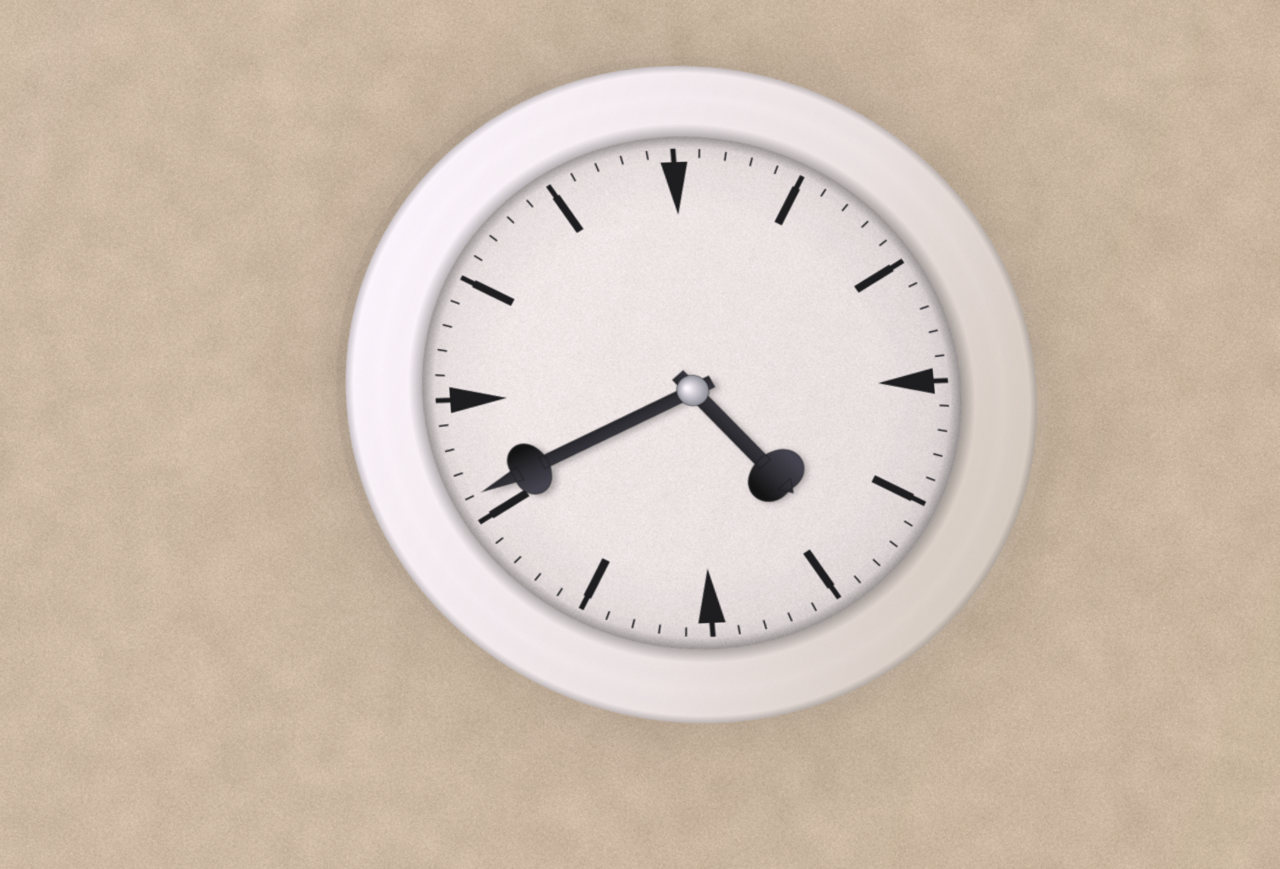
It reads 4h41
